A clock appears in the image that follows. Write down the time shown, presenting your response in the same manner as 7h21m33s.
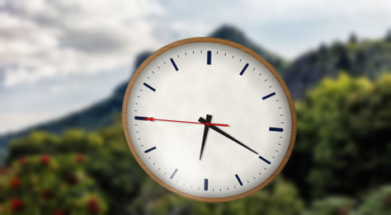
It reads 6h19m45s
